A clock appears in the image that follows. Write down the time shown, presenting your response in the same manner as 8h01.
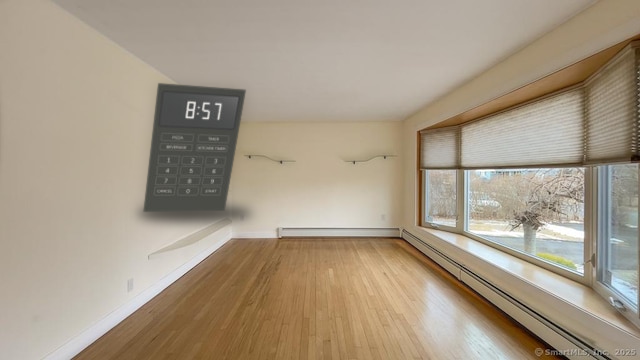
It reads 8h57
